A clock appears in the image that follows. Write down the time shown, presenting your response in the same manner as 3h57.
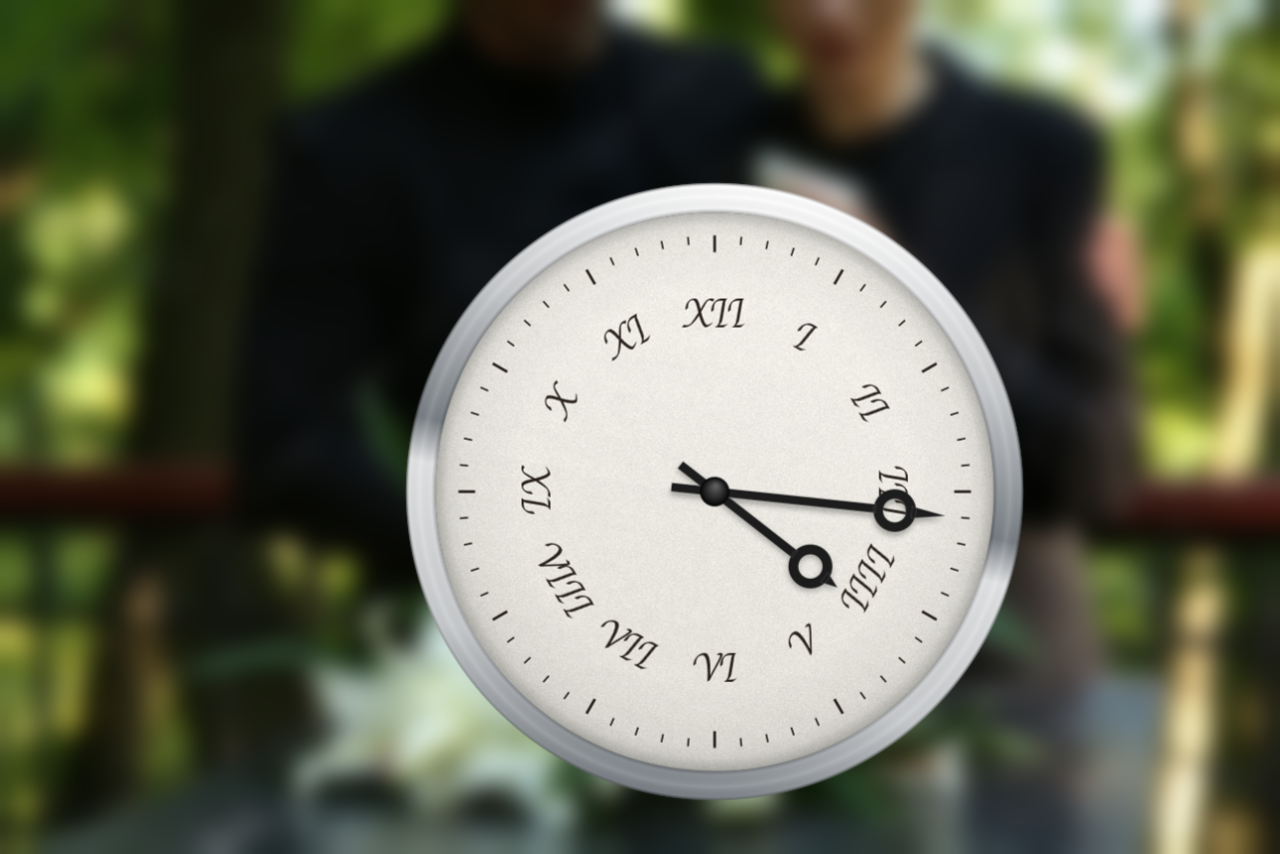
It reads 4h16
